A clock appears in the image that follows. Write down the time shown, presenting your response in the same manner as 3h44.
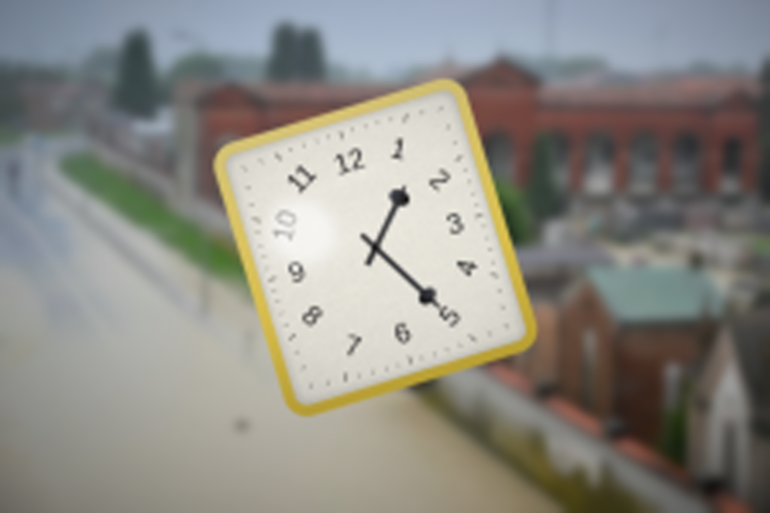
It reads 1h25
